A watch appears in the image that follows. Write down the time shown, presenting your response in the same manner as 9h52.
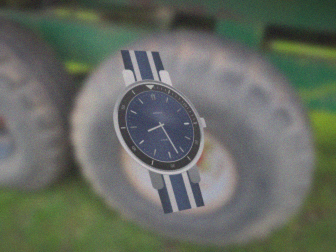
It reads 8h27
